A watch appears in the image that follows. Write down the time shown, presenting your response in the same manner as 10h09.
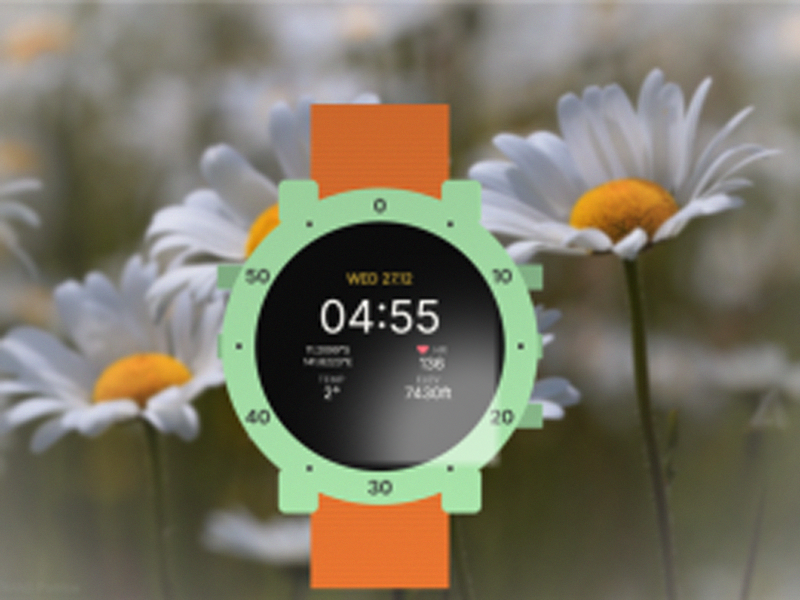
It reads 4h55
